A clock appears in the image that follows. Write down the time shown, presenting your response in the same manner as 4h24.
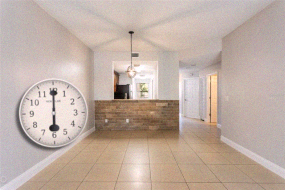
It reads 6h00
